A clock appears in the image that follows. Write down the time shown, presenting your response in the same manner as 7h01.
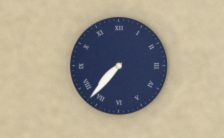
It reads 7h37
